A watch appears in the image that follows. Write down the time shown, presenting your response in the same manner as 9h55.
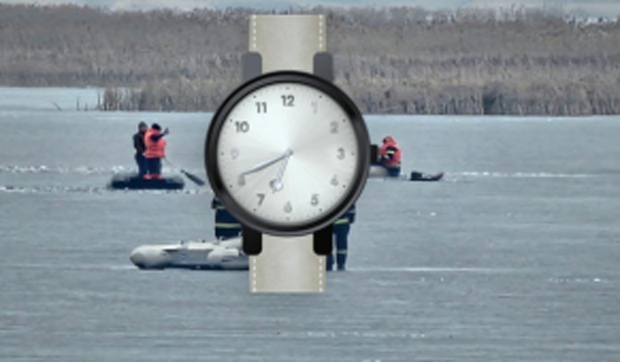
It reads 6h41
